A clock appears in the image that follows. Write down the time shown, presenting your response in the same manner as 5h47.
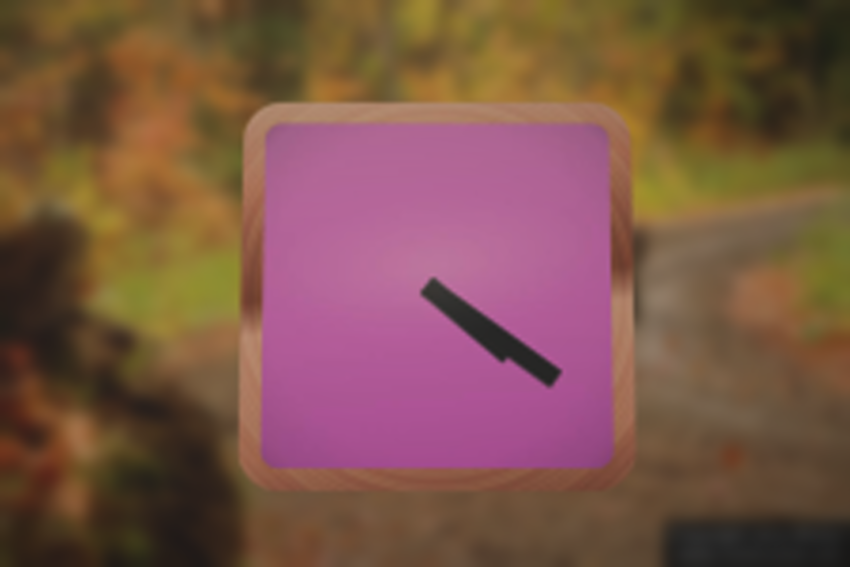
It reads 4h21
